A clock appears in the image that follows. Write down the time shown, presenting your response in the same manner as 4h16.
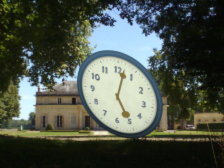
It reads 5h02
